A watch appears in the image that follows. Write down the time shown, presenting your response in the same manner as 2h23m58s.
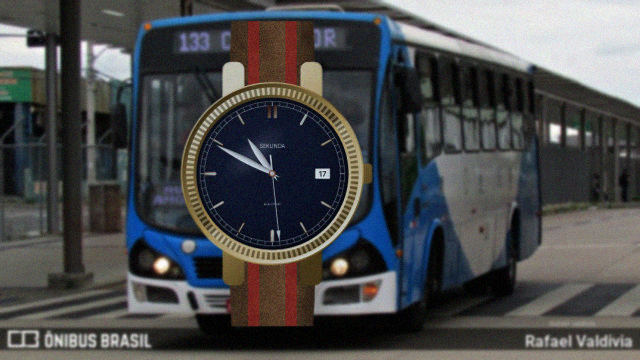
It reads 10h49m29s
